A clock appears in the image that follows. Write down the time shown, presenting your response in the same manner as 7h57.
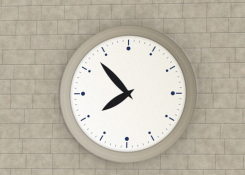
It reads 7h53
